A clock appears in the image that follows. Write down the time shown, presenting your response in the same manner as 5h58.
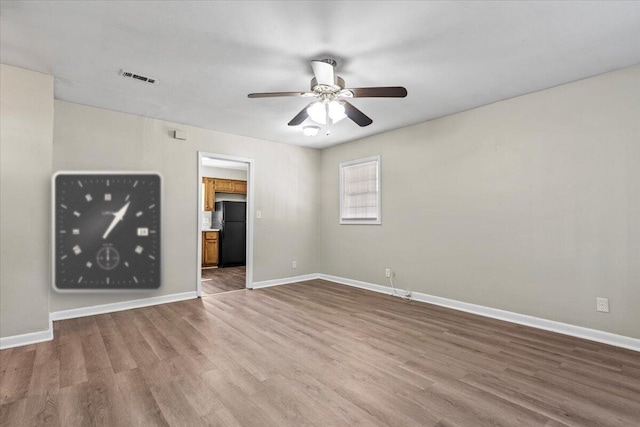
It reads 1h06
